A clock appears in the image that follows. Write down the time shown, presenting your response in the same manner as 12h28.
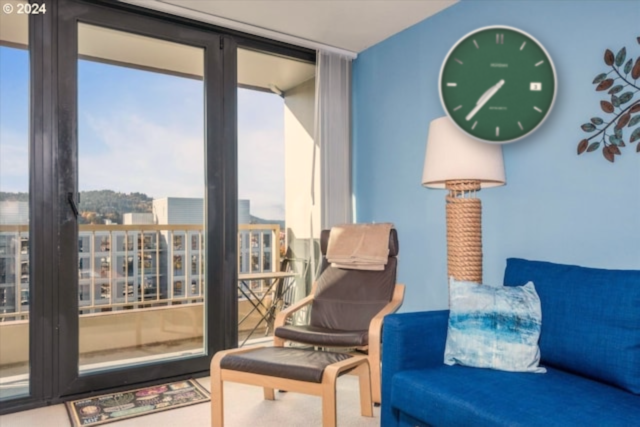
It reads 7h37
